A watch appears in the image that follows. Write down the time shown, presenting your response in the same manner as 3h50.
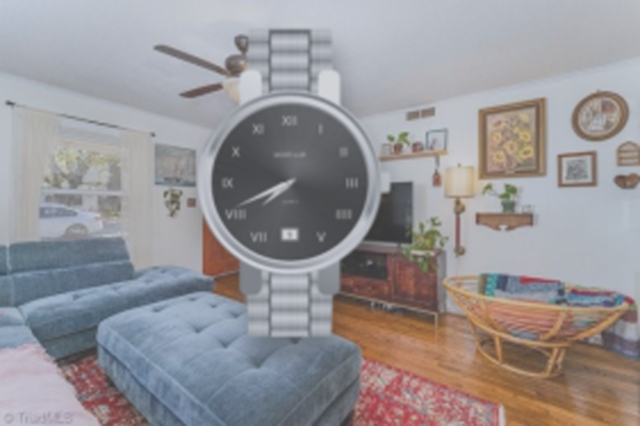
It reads 7h41
